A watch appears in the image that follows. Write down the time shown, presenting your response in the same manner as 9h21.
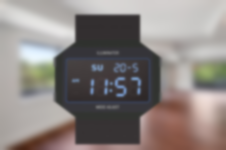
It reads 11h57
